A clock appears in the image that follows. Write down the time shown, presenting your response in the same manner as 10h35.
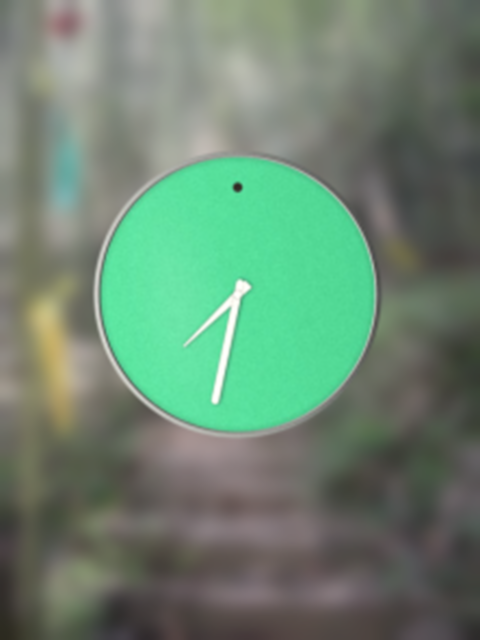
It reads 7h32
